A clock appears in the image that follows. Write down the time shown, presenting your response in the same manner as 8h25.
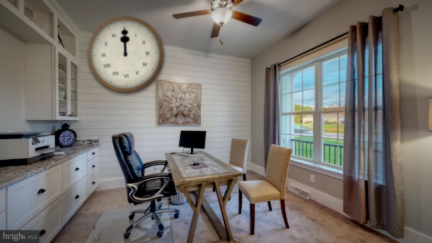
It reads 12h00
